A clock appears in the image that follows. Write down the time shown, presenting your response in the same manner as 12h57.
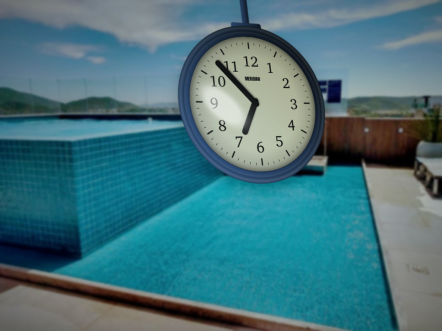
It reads 6h53
